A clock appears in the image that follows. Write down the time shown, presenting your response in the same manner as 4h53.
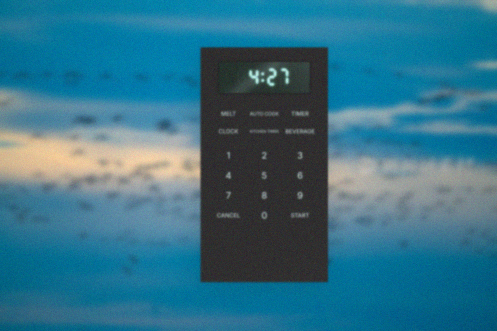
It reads 4h27
